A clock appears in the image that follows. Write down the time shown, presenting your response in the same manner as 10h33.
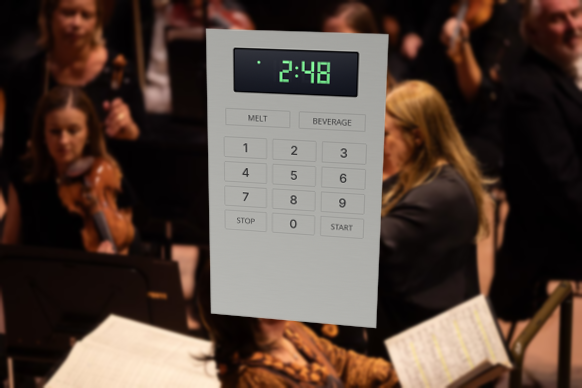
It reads 2h48
